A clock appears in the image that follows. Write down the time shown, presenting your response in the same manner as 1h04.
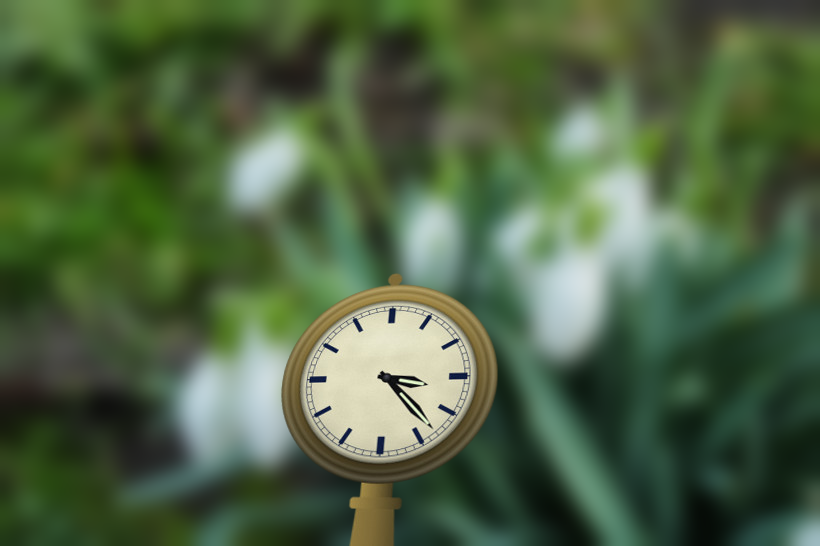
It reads 3h23
